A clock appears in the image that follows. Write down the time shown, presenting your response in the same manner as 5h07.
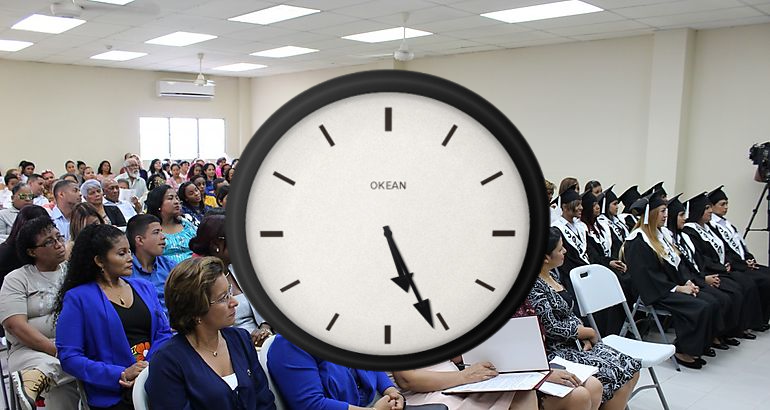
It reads 5h26
